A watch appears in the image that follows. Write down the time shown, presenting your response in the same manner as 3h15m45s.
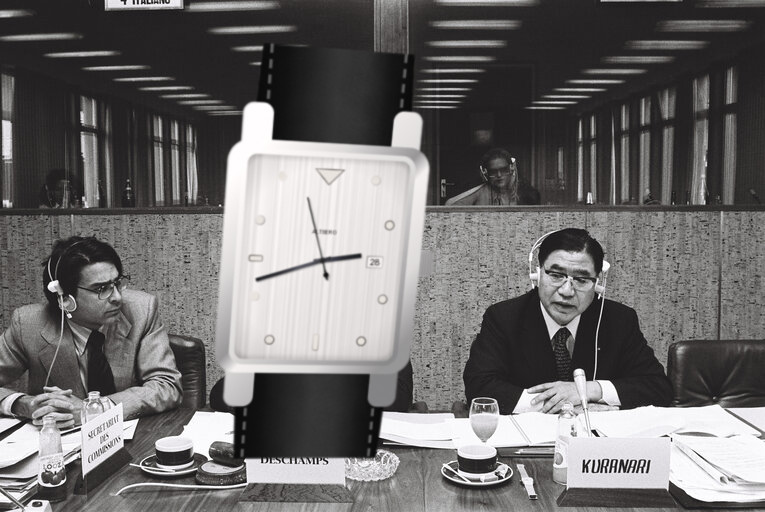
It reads 2h41m57s
